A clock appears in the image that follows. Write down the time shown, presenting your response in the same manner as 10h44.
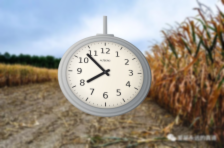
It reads 7h53
